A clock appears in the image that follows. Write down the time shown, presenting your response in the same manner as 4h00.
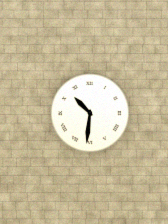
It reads 10h31
